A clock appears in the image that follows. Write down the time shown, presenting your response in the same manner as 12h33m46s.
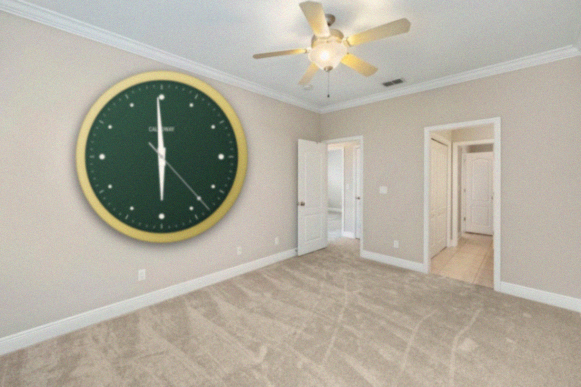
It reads 5h59m23s
